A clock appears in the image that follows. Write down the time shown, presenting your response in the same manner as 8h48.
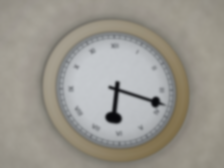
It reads 6h18
